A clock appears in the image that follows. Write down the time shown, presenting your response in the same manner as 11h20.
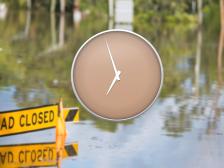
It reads 6h57
